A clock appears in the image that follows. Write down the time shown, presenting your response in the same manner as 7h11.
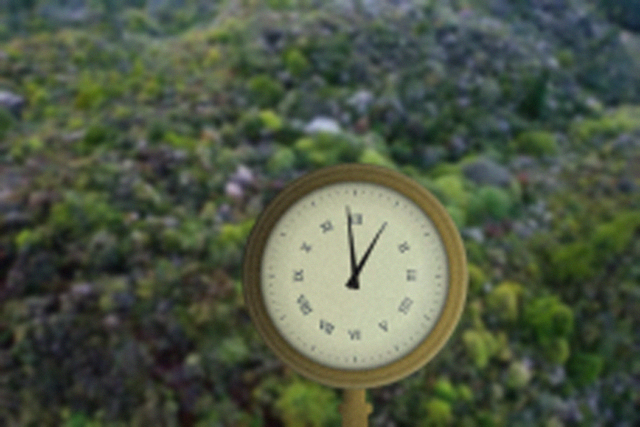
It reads 12h59
